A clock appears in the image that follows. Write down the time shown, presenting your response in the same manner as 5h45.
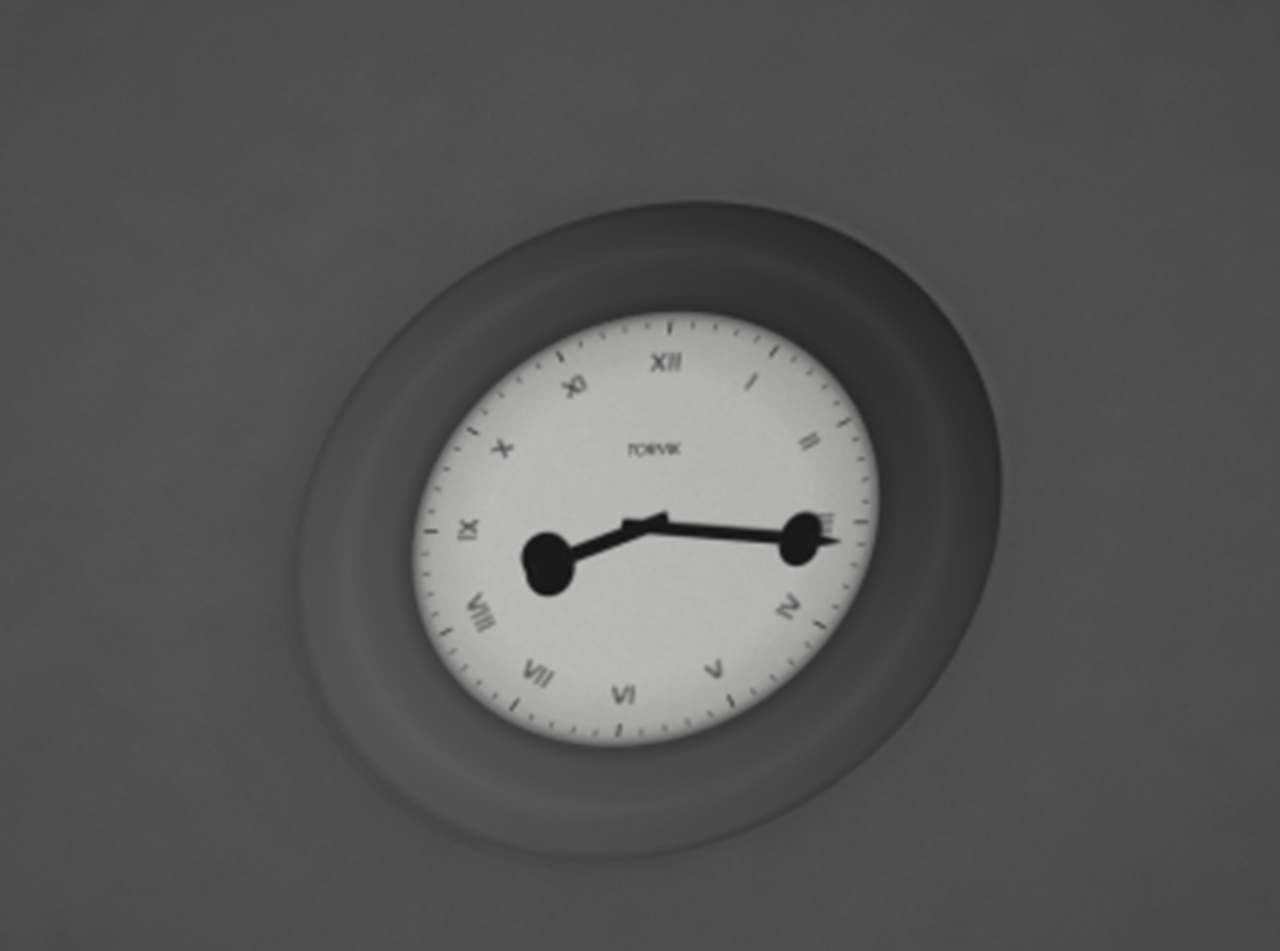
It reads 8h16
